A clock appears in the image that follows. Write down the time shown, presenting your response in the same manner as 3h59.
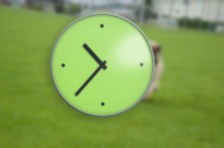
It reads 10h37
